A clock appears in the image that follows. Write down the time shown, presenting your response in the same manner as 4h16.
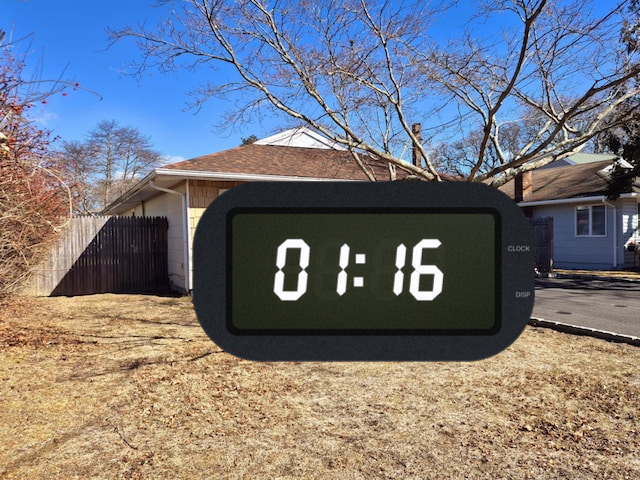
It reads 1h16
